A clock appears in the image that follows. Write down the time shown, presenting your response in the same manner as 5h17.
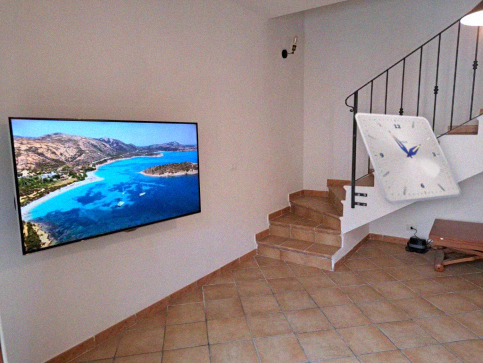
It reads 1h56
